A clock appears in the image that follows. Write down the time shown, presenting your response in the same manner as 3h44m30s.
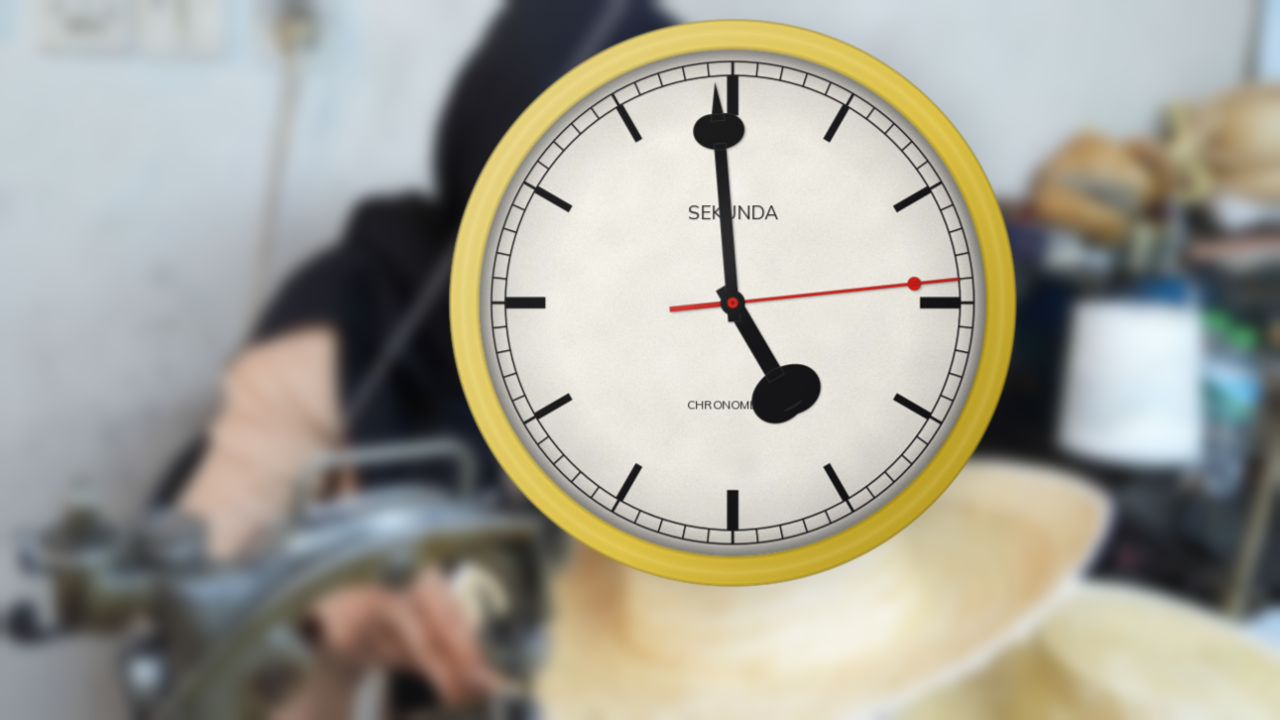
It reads 4h59m14s
